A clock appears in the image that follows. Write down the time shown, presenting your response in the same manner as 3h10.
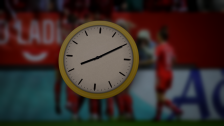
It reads 8h10
